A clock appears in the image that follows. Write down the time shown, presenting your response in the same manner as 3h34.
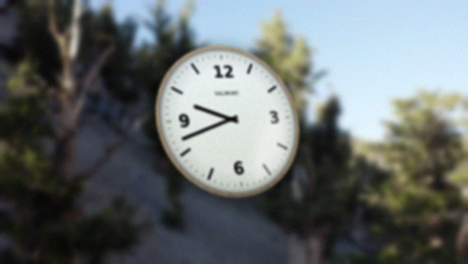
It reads 9h42
